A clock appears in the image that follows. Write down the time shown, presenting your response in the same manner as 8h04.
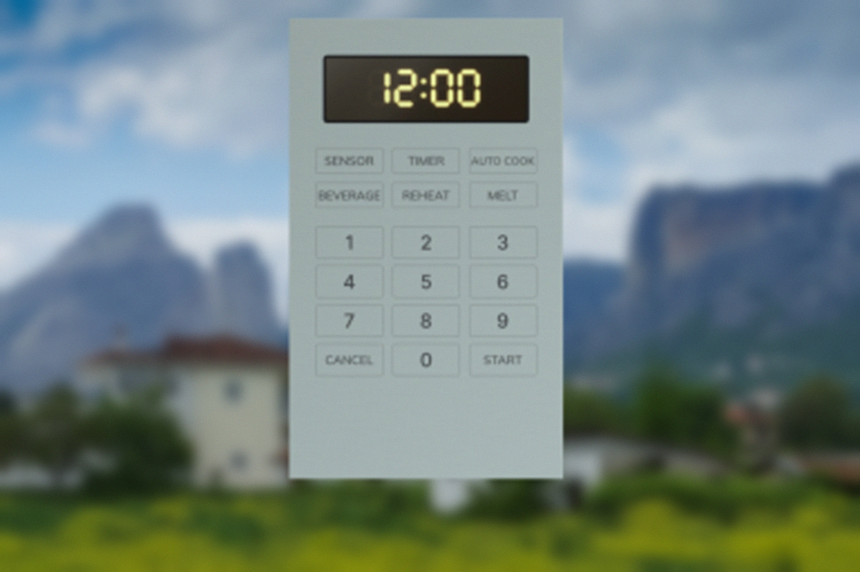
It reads 12h00
